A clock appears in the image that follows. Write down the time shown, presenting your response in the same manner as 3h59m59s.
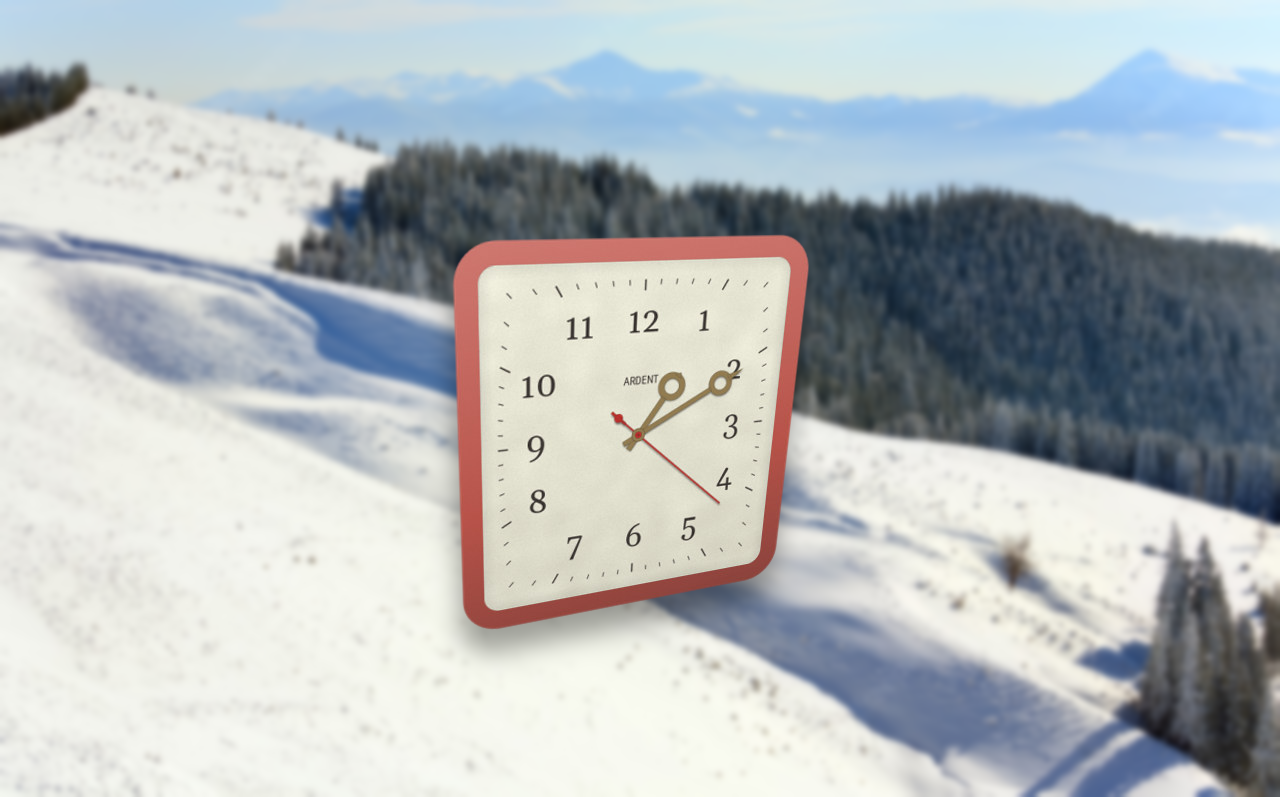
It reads 1h10m22s
